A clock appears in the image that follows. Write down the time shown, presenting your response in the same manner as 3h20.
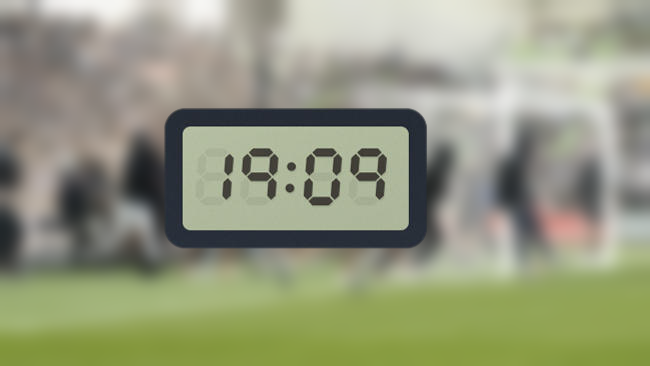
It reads 19h09
